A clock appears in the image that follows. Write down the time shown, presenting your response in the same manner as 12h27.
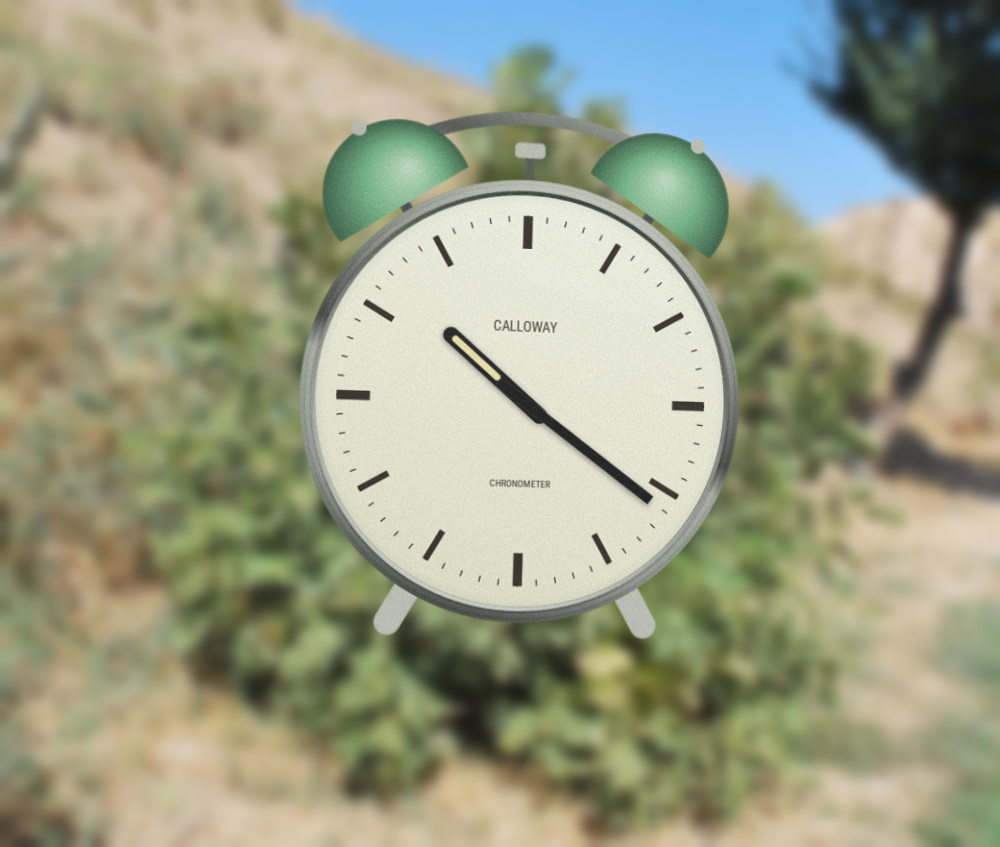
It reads 10h21
